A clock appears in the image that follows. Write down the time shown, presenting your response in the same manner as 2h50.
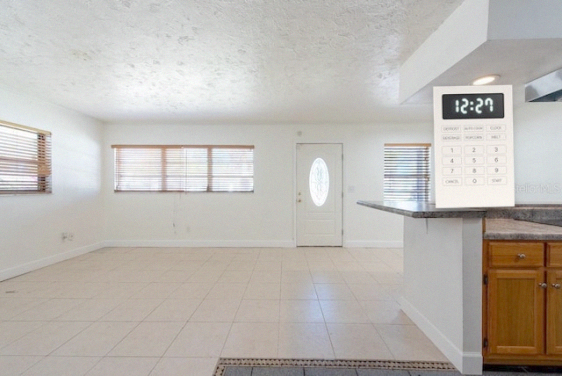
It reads 12h27
